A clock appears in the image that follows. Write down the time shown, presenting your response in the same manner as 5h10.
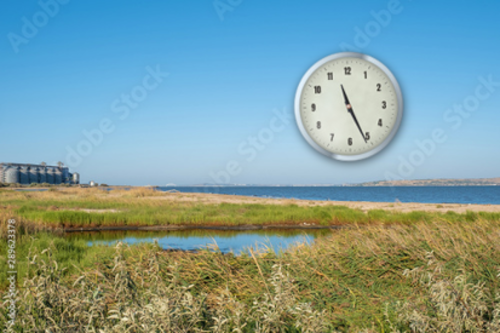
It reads 11h26
